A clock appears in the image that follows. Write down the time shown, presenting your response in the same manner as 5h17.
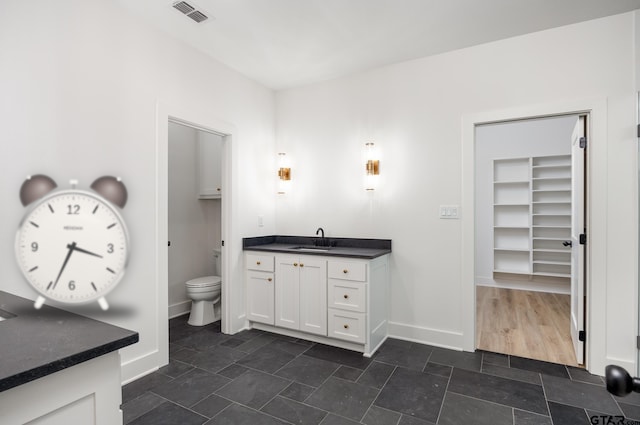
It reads 3h34
